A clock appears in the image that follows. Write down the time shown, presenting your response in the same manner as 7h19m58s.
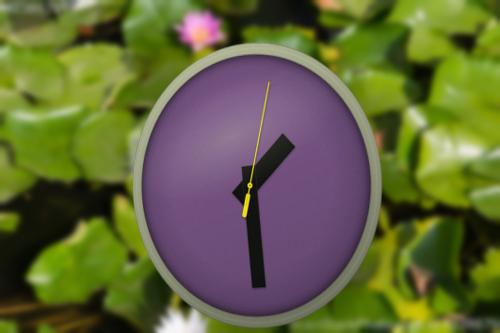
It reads 1h29m02s
